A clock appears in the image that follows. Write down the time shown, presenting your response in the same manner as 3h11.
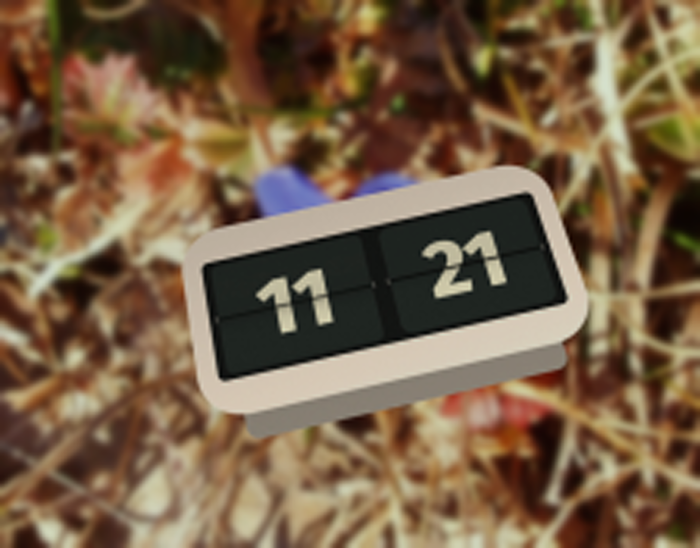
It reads 11h21
